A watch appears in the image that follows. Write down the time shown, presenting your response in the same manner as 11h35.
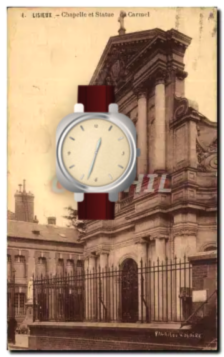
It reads 12h33
